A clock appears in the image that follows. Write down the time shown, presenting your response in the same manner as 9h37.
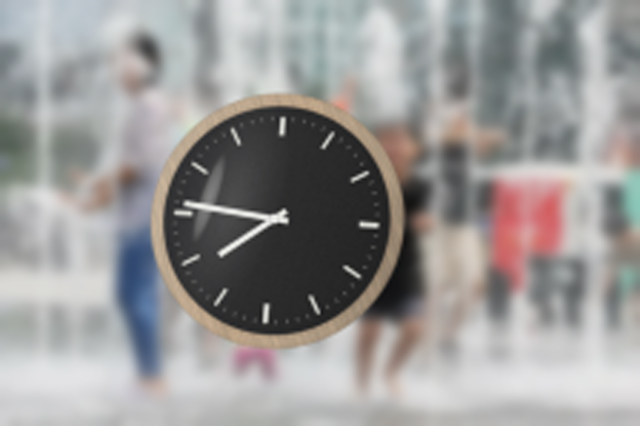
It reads 7h46
